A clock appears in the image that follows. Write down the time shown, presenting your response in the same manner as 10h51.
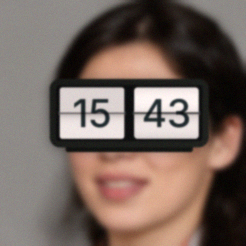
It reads 15h43
